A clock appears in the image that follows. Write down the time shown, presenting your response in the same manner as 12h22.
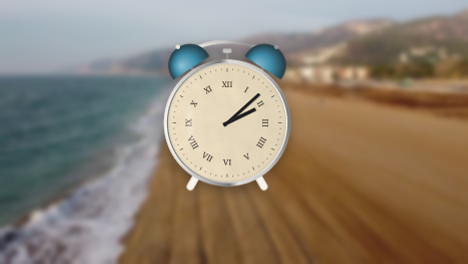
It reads 2h08
